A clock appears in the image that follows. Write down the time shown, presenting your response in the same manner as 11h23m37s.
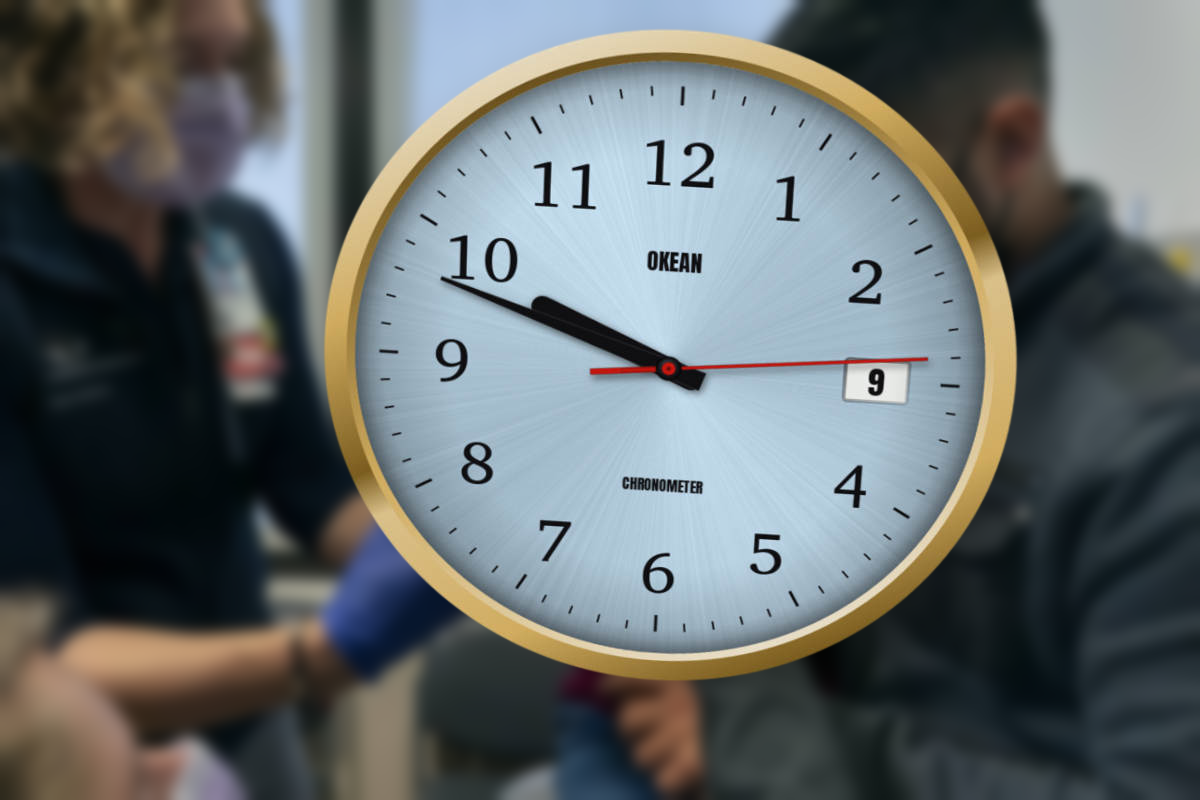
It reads 9h48m14s
